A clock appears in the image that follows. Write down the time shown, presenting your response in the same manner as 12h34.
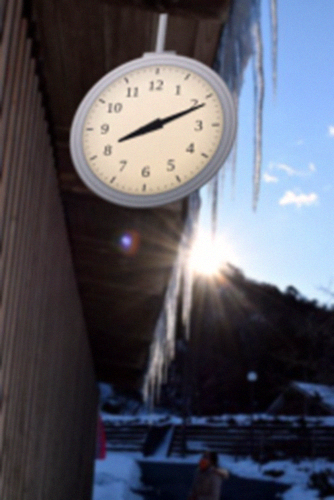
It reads 8h11
